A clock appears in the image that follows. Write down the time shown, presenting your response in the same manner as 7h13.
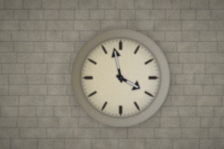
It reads 3h58
